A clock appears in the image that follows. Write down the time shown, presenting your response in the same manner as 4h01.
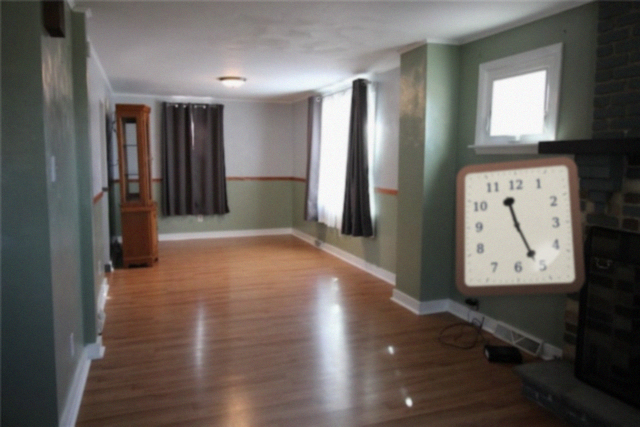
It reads 11h26
